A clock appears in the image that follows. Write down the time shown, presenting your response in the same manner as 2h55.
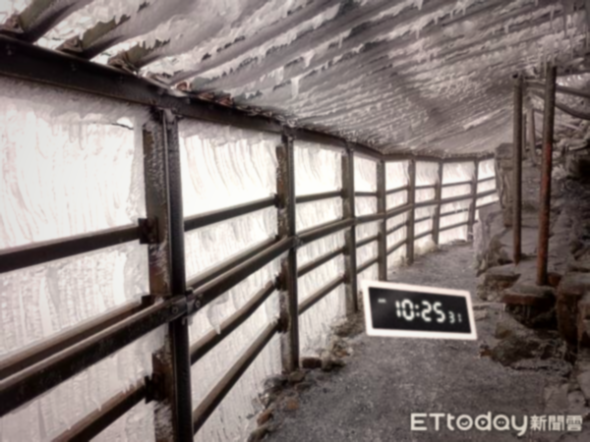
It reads 10h25
